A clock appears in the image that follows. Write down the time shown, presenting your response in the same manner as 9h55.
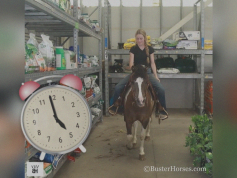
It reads 4h59
